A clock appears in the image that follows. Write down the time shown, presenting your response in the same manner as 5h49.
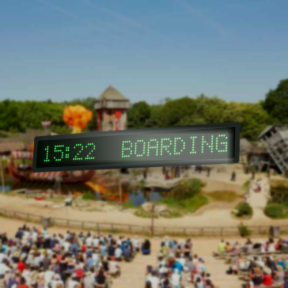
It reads 15h22
